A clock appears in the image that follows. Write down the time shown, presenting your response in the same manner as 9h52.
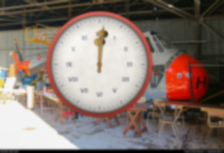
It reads 12h01
